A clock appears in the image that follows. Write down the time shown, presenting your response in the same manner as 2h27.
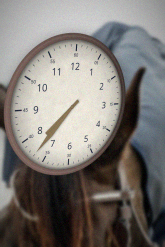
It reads 7h37
